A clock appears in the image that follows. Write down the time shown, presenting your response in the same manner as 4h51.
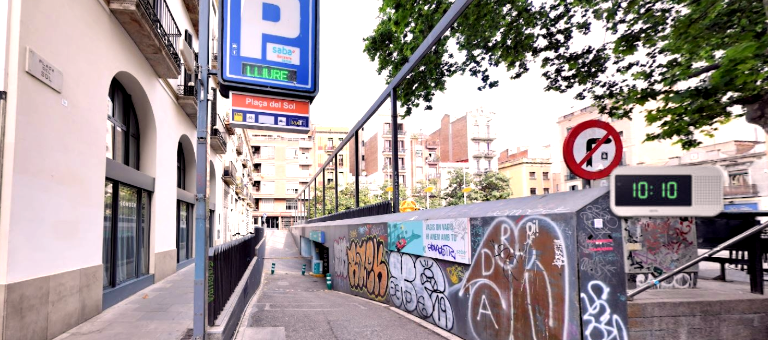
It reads 10h10
